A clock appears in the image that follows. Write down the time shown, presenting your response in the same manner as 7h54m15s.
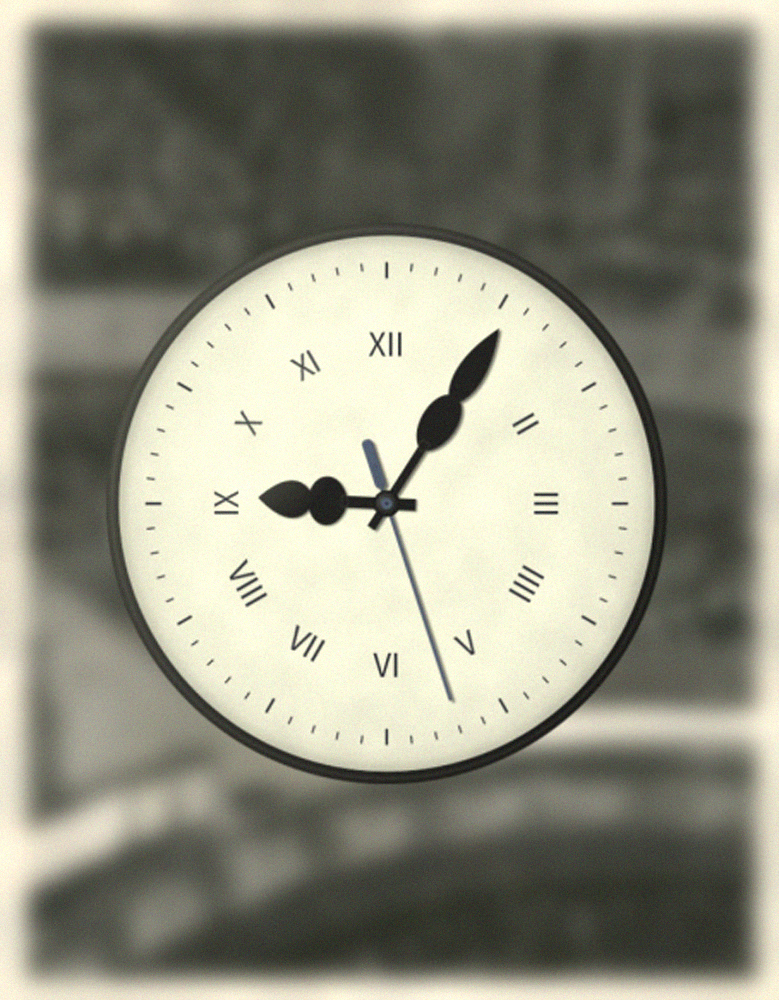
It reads 9h05m27s
